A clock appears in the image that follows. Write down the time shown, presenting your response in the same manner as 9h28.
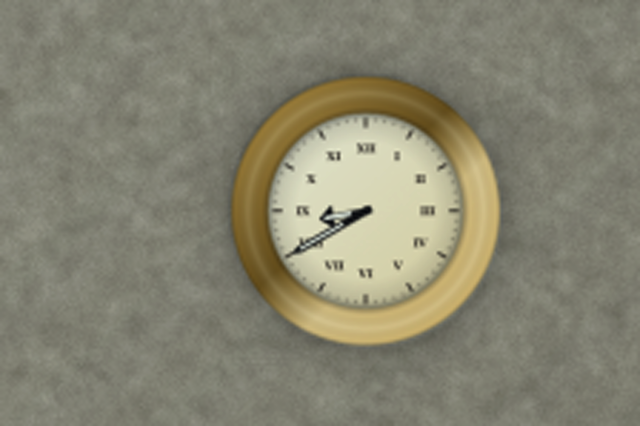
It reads 8h40
